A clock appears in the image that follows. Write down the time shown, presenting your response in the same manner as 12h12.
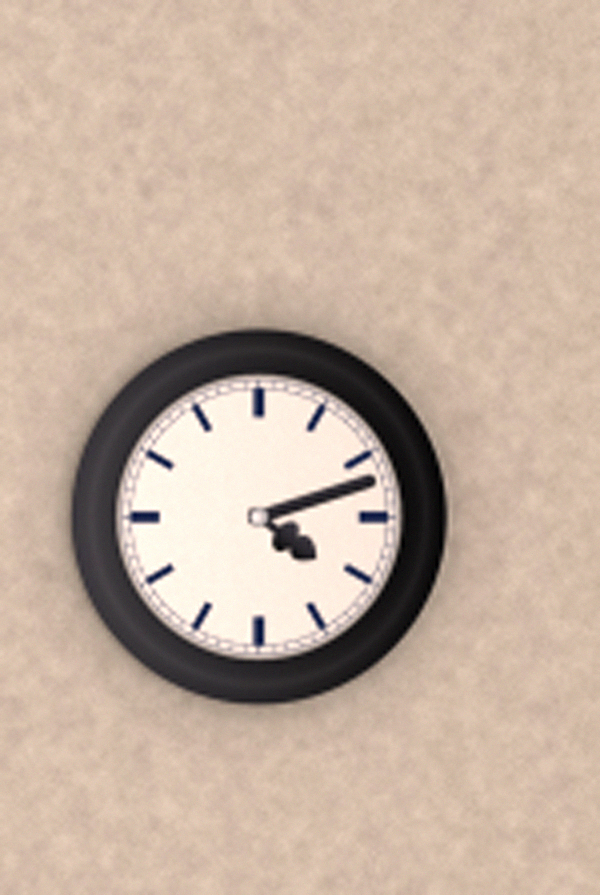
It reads 4h12
